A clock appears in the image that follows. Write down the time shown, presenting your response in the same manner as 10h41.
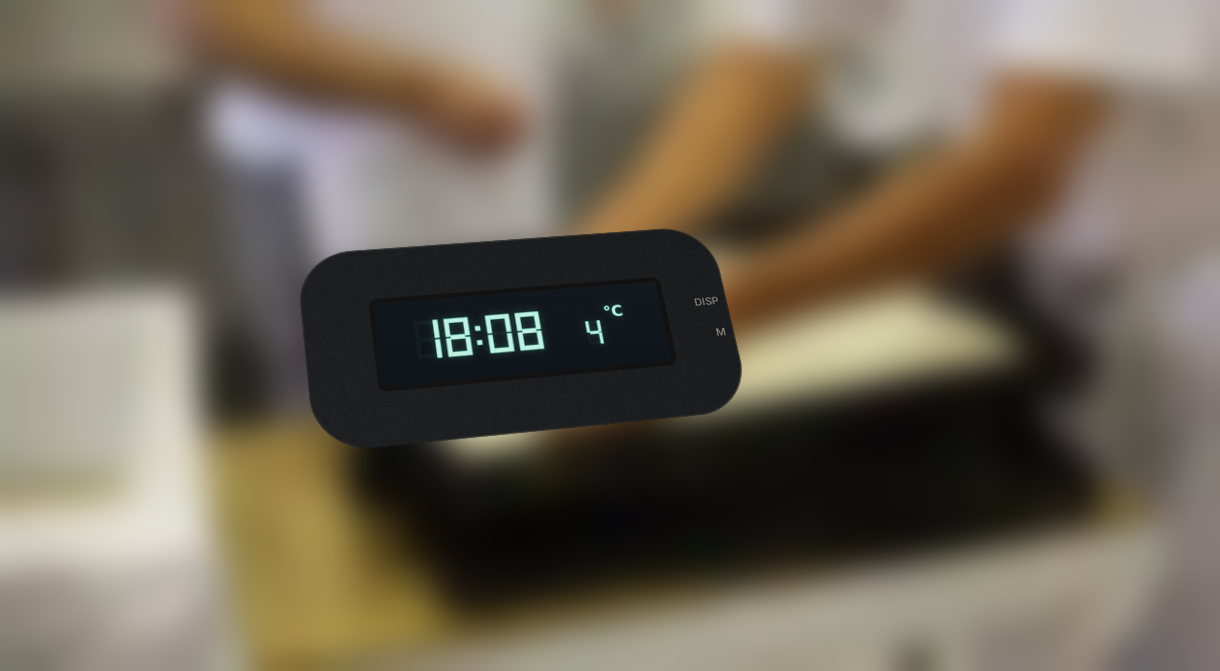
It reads 18h08
